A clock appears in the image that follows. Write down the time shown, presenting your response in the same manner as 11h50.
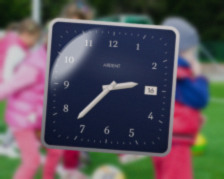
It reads 2h37
